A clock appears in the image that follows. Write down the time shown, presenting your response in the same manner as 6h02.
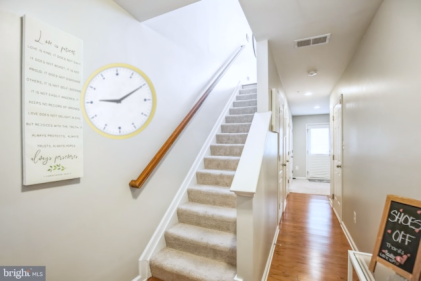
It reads 9h10
